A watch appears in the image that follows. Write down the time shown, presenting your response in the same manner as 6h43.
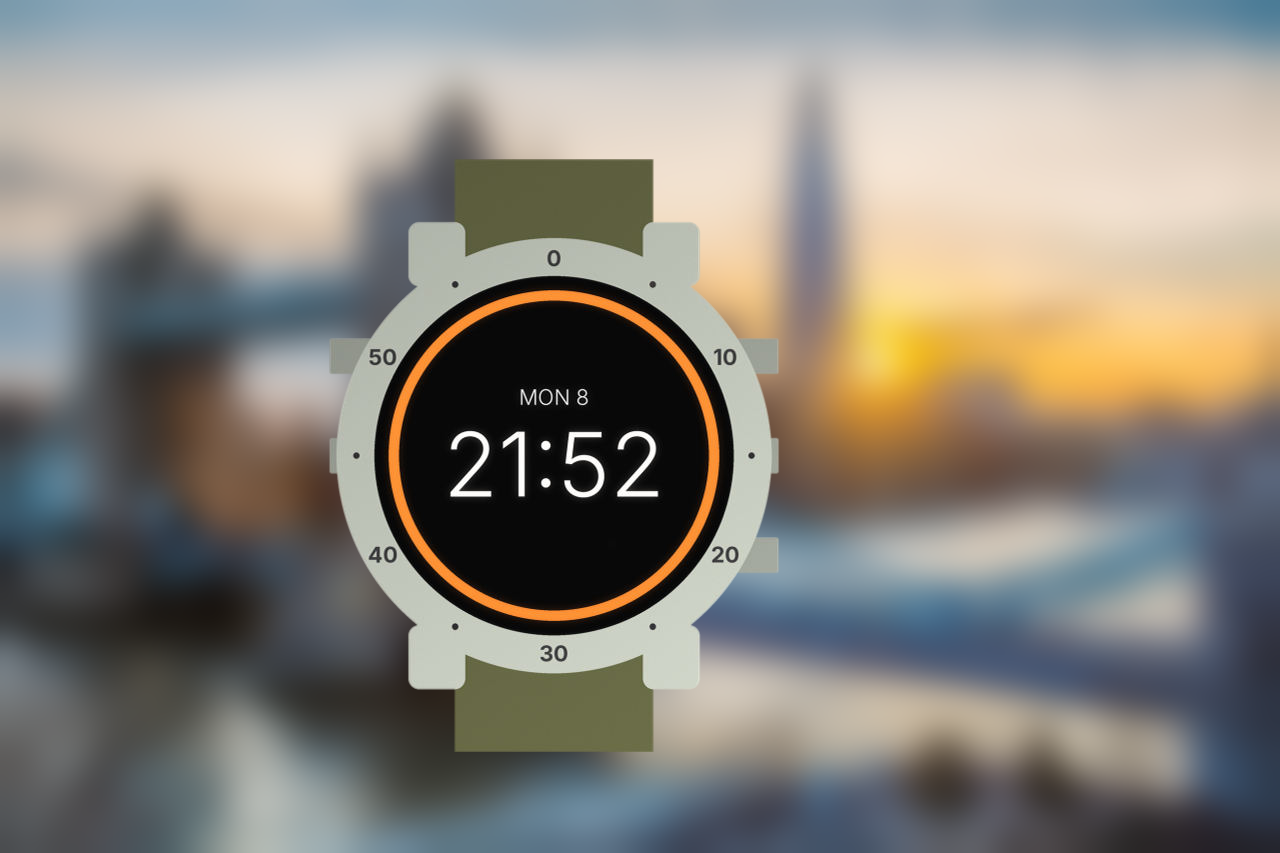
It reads 21h52
